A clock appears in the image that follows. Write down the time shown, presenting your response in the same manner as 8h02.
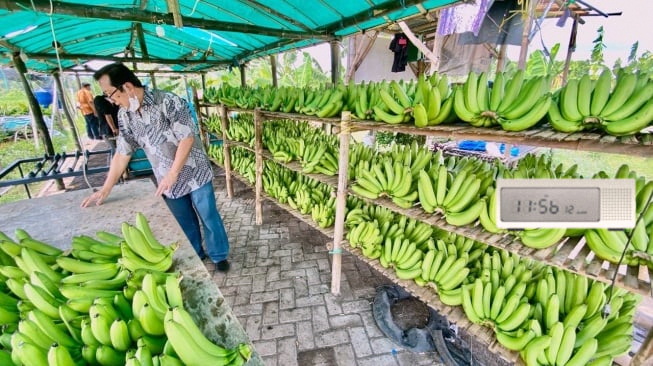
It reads 11h56
